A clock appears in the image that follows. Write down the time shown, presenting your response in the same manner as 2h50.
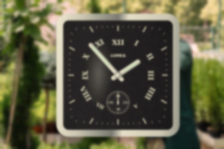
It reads 1h53
